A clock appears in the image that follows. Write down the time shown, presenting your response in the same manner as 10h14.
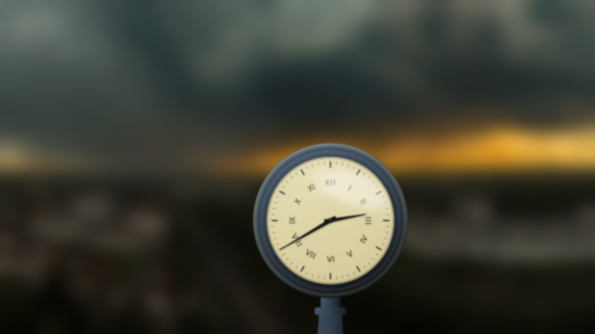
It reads 2h40
